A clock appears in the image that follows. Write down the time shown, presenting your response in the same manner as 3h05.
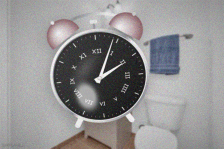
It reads 2h04
